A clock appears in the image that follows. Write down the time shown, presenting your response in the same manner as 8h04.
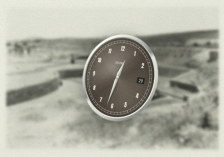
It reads 12h32
